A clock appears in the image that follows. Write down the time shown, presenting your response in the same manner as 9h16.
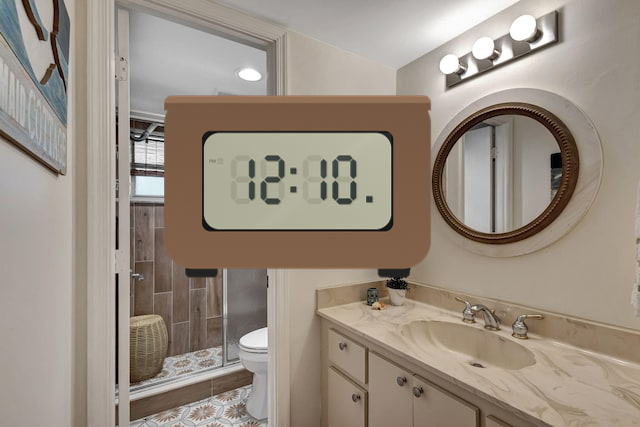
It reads 12h10
